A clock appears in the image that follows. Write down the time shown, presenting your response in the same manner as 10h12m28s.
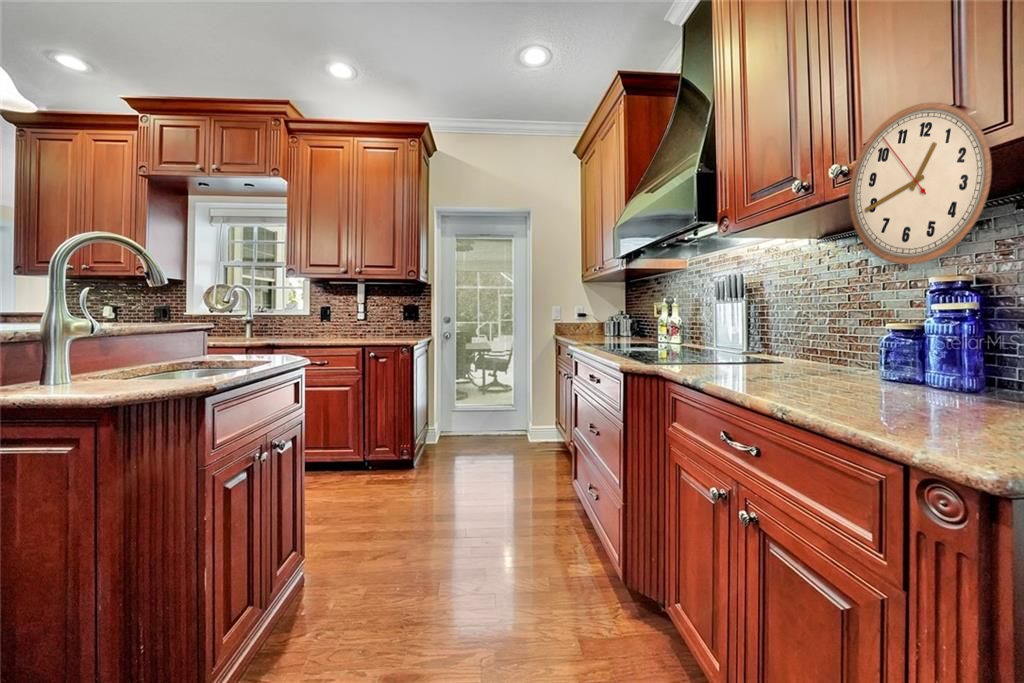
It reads 12h39m52s
